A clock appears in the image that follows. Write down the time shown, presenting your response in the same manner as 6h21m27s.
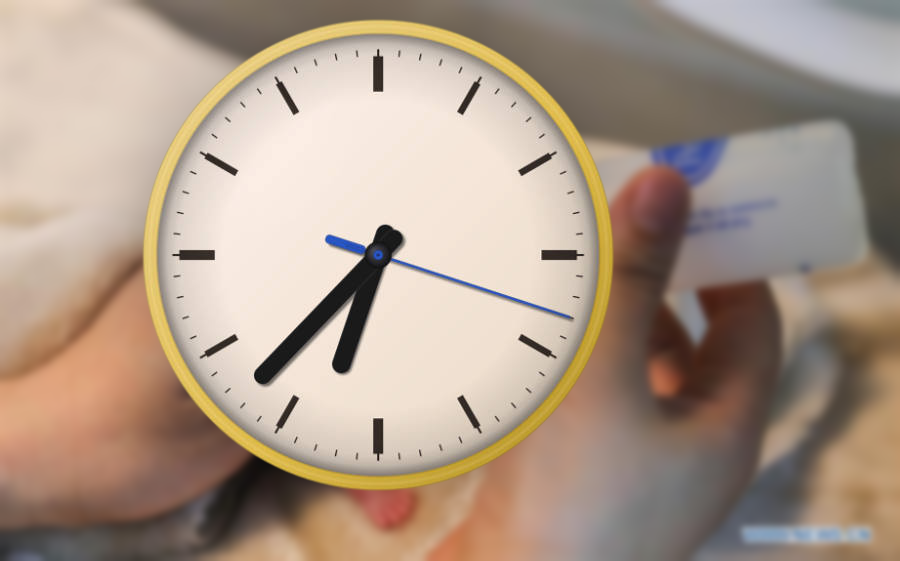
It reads 6h37m18s
